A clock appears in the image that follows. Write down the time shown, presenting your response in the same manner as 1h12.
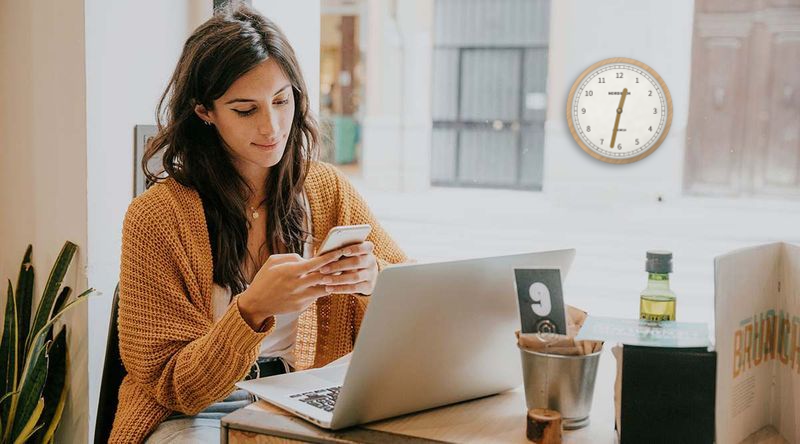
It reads 12h32
